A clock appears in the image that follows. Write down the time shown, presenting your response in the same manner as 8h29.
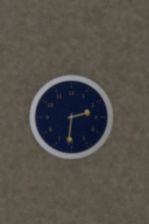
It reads 2h31
